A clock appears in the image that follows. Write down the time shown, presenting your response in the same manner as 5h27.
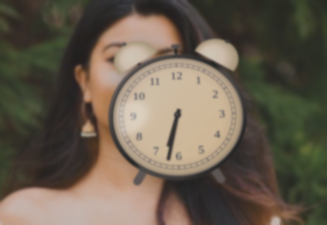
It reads 6h32
